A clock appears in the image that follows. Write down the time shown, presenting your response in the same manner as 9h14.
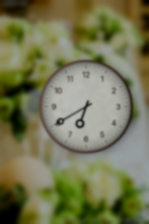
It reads 6h40
